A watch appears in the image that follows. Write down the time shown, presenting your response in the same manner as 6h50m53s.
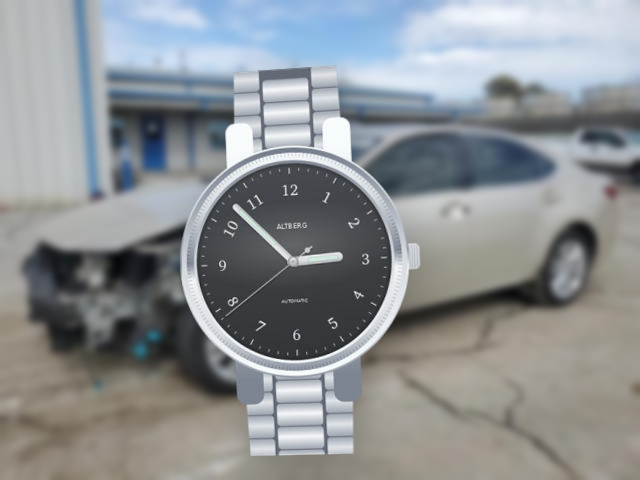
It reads 2h52m39s
